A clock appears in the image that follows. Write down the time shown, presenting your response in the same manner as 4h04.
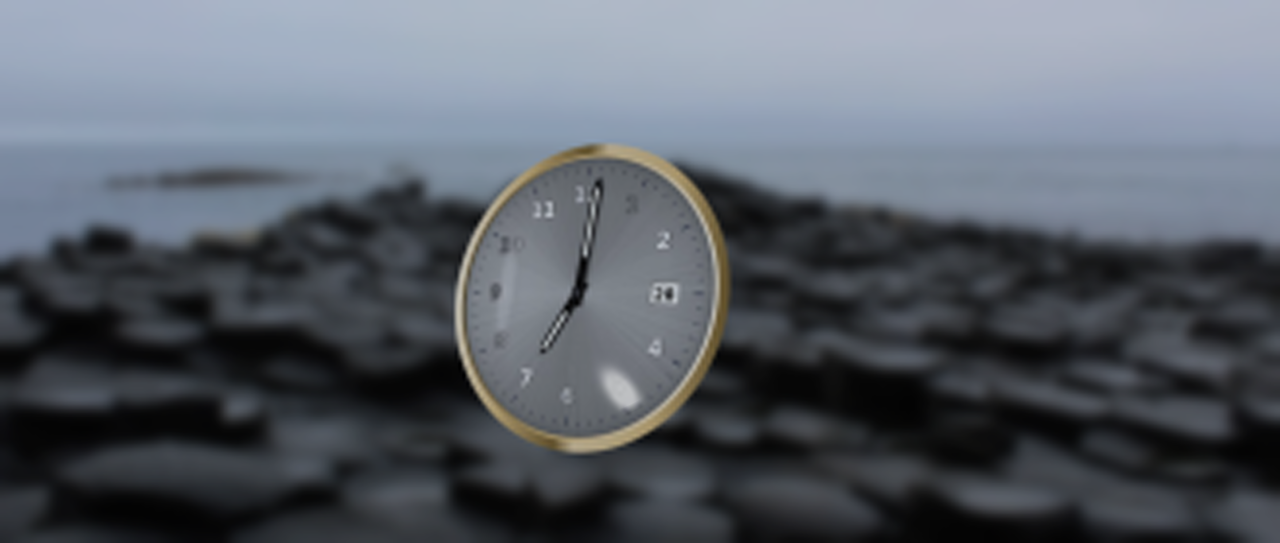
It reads 7h01
